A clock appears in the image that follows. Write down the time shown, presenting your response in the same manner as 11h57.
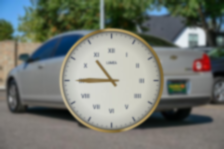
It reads 10h45
